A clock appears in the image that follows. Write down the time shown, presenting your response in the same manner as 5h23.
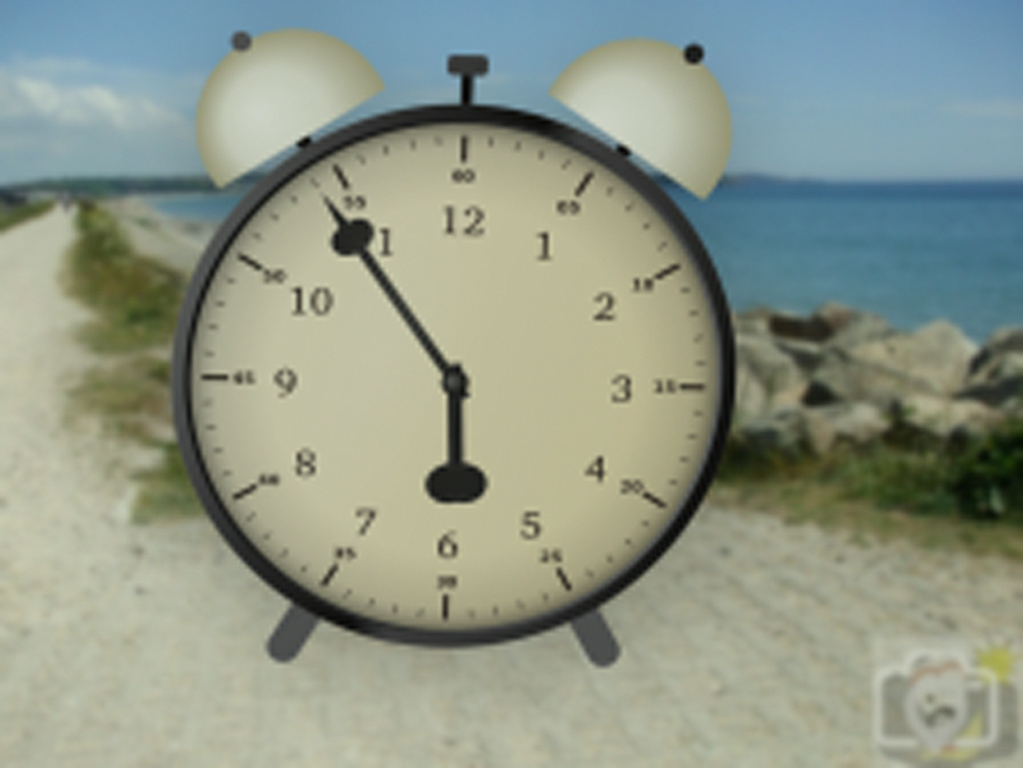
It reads 5h54
